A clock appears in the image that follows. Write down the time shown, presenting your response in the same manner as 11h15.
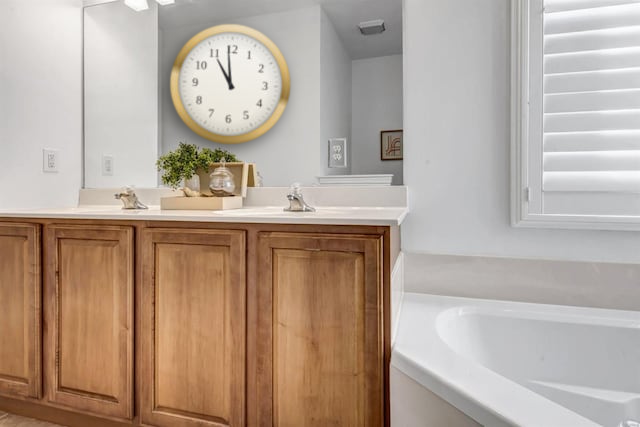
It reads 10h59
